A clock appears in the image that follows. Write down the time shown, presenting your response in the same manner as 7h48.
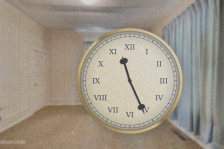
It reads 11h26
